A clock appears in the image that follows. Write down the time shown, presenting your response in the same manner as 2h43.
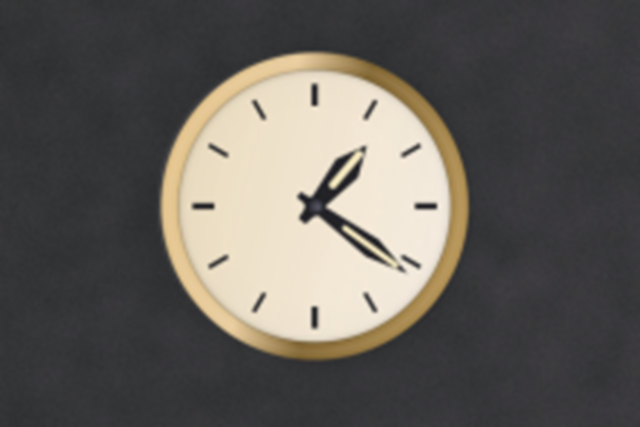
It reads 1h21
